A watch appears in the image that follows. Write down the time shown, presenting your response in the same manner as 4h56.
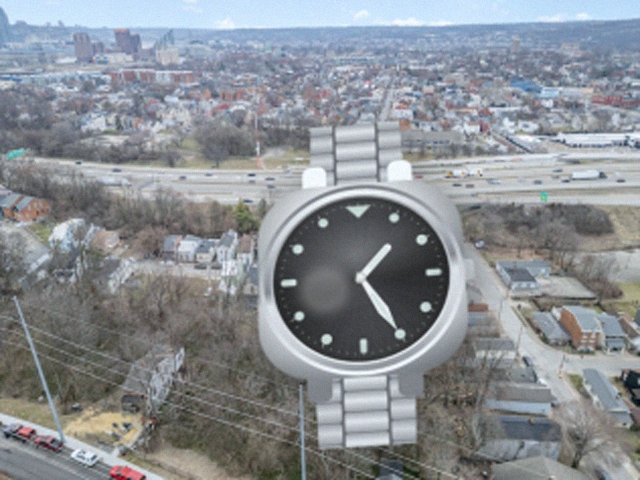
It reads 1h25
